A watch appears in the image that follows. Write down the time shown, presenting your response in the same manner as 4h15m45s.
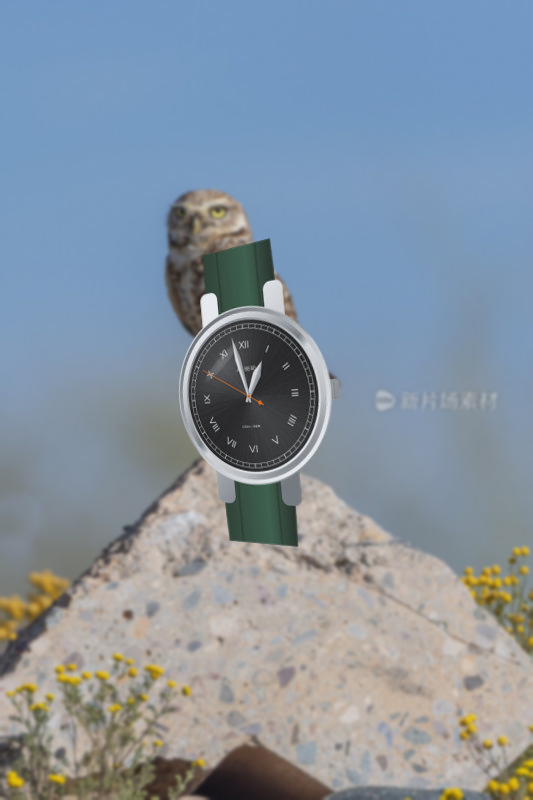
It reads 12h57m50s
